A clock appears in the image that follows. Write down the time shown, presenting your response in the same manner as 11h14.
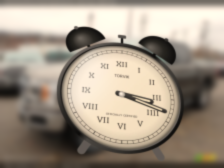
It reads 3h18
